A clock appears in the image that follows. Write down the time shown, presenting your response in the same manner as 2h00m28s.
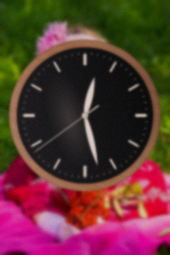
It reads 12h27m39s
